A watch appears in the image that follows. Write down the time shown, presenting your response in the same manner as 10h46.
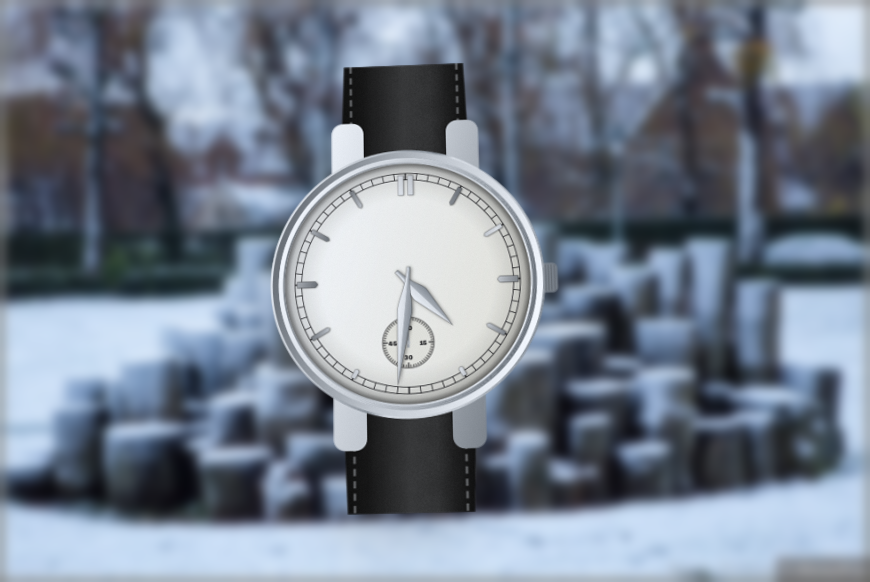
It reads 4h31
